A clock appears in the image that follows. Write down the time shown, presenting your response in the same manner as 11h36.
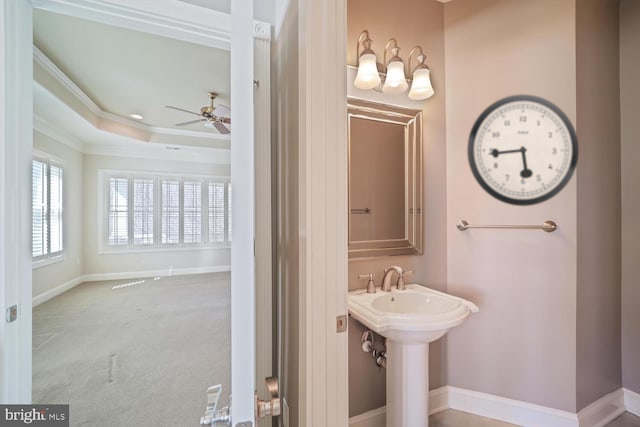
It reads 5h44
